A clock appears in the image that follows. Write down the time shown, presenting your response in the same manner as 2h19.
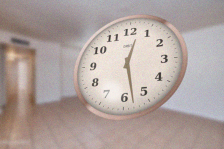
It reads 12h28
